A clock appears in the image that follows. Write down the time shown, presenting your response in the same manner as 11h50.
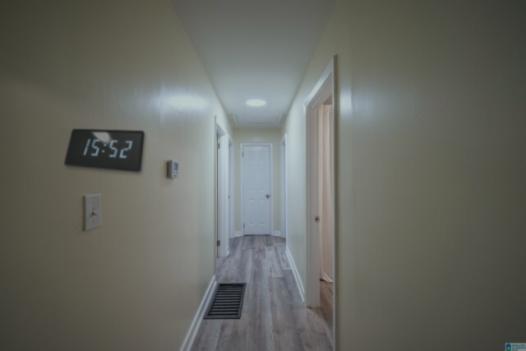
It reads 15h52
